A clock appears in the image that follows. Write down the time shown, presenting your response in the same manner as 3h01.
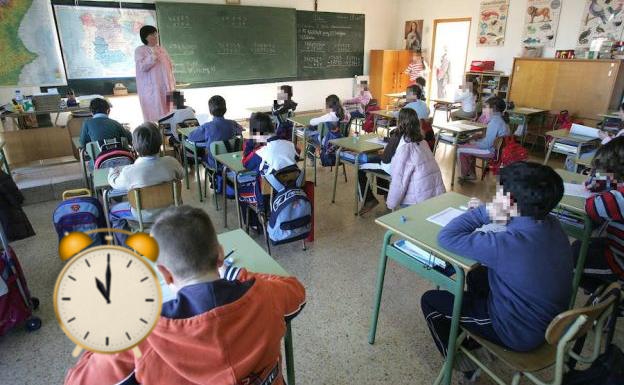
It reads 11h00
